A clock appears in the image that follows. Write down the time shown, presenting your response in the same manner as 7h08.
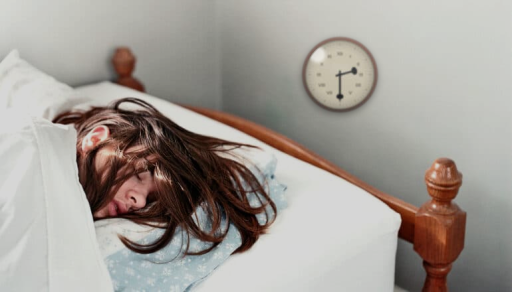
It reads 2h30
